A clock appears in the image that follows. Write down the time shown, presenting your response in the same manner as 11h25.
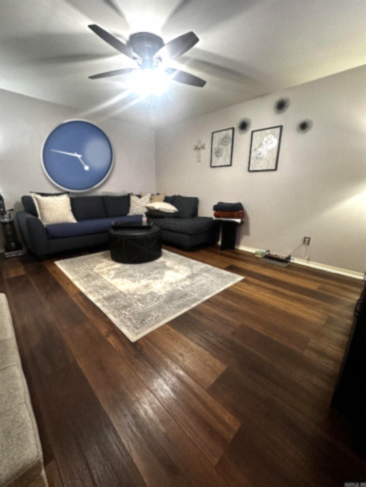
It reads 4h47
